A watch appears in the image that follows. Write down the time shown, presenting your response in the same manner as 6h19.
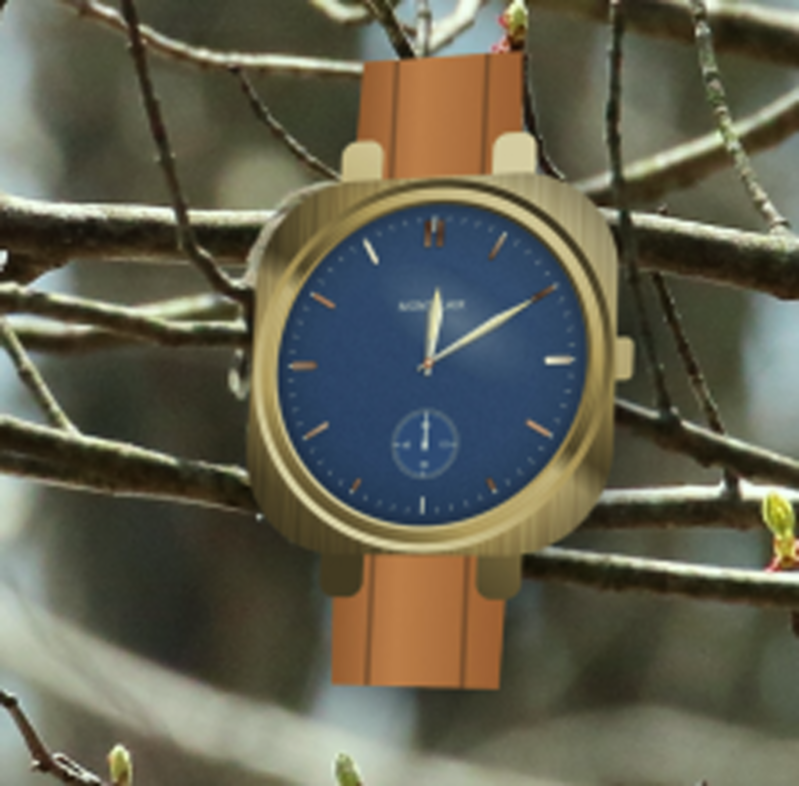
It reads 12h10
